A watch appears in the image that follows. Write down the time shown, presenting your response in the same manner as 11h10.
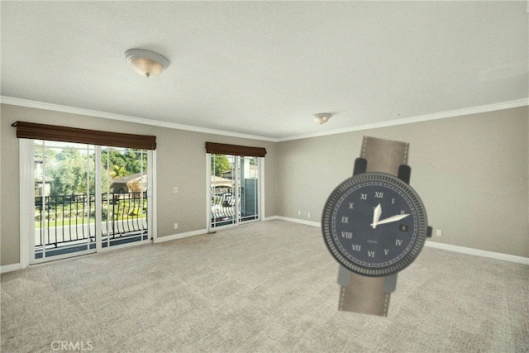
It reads 12h11
